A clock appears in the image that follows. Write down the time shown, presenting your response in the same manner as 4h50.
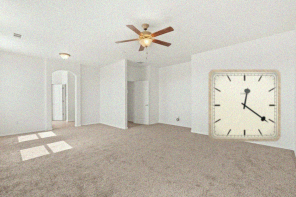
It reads 12h21
